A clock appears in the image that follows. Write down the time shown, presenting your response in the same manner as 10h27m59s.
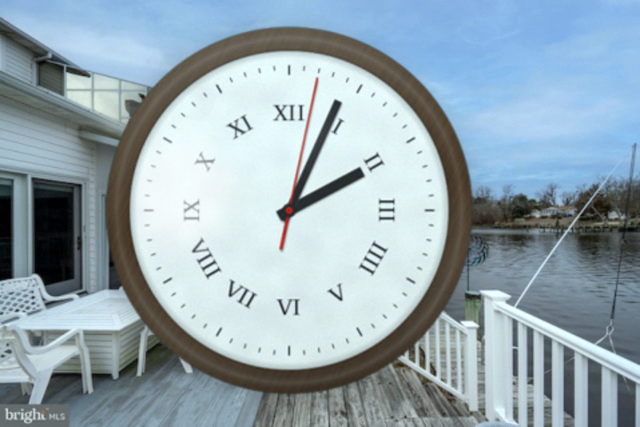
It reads 2h04m02s
